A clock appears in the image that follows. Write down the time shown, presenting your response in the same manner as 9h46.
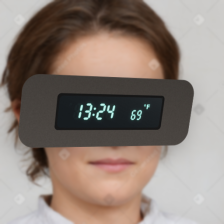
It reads 13h24
